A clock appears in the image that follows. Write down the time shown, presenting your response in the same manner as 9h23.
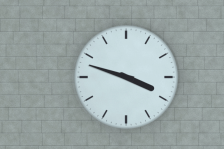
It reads 3h48
